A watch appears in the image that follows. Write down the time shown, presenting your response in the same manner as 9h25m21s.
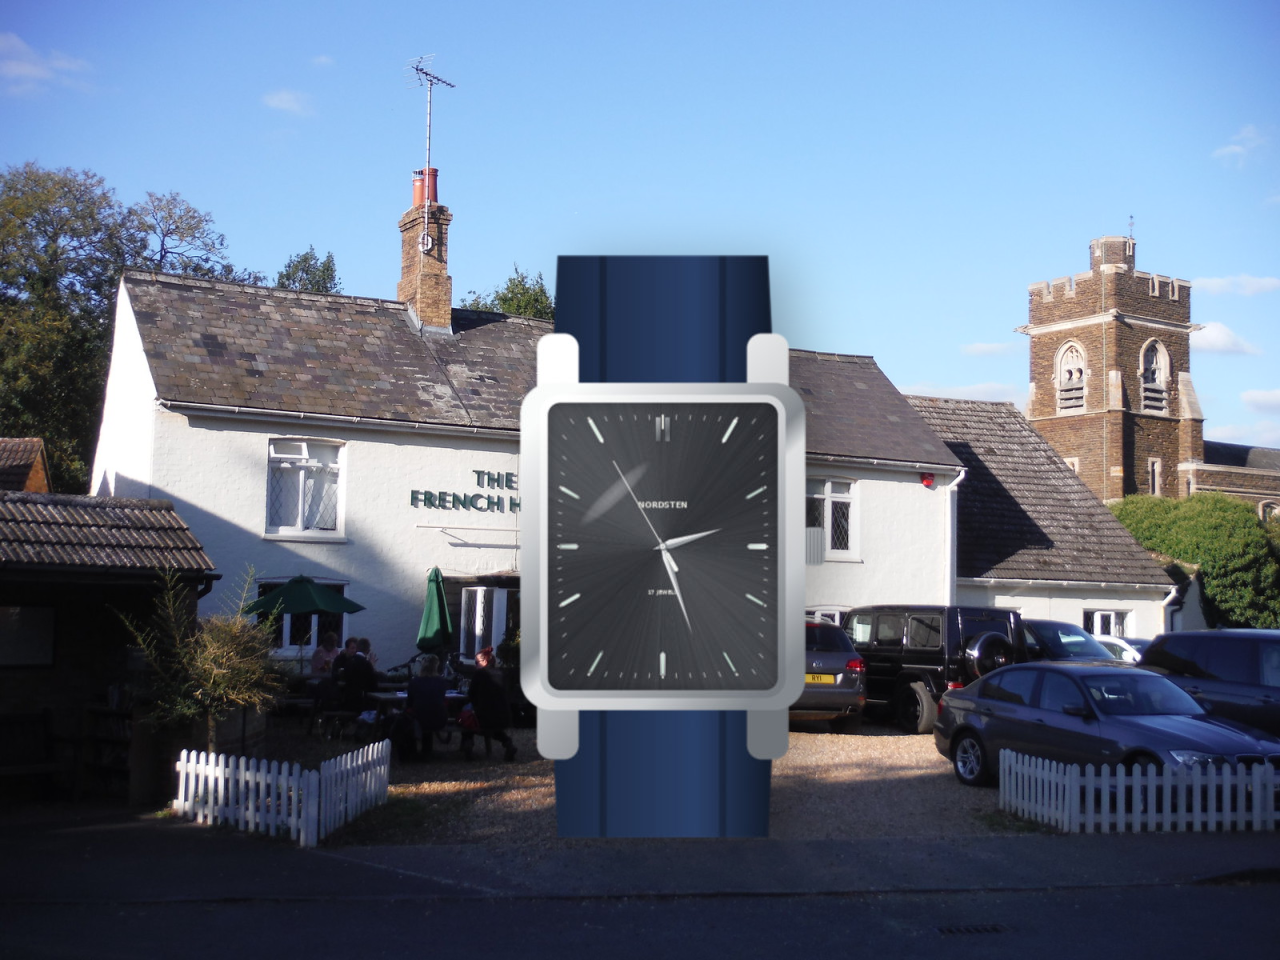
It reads 2h26m55s
